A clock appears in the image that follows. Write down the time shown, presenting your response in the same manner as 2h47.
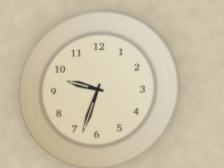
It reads 9h33
